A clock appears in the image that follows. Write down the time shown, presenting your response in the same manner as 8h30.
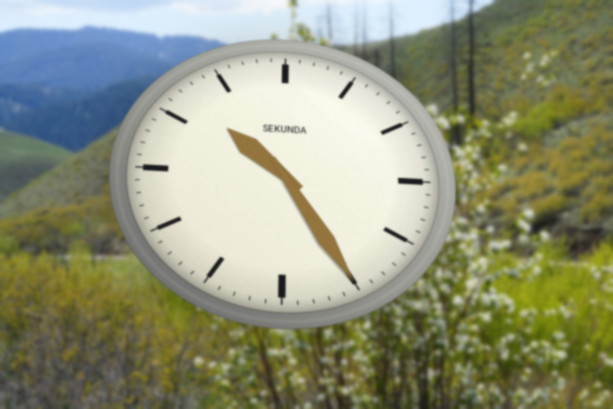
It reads 10h25
